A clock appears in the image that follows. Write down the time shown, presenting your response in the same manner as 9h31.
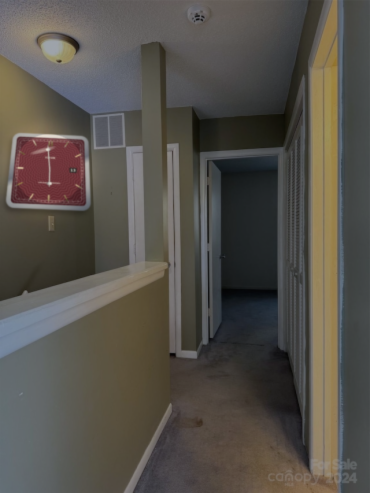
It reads 5h59
